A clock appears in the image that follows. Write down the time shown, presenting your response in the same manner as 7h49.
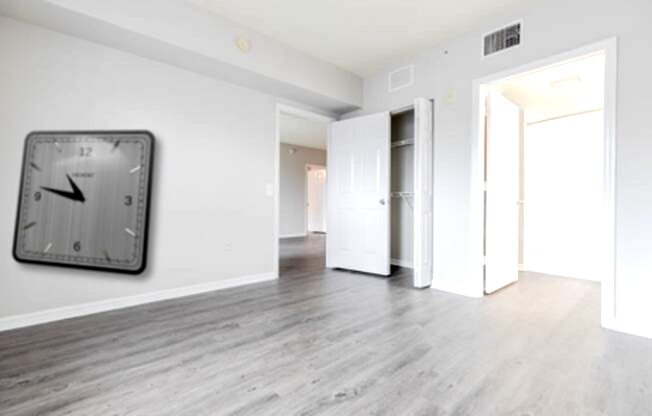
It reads 10h47
